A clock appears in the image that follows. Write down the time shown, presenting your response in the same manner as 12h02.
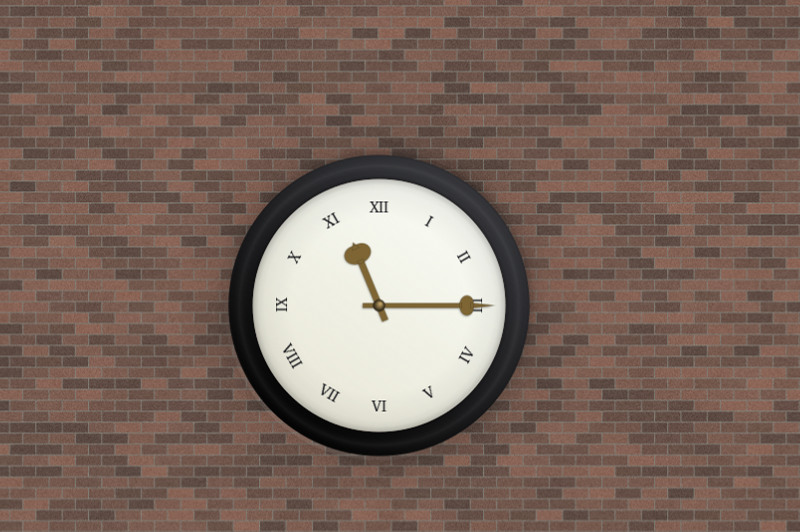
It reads 11h15
